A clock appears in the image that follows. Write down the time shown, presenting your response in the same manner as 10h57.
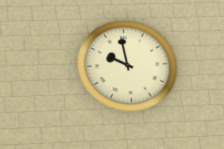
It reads 9h59
